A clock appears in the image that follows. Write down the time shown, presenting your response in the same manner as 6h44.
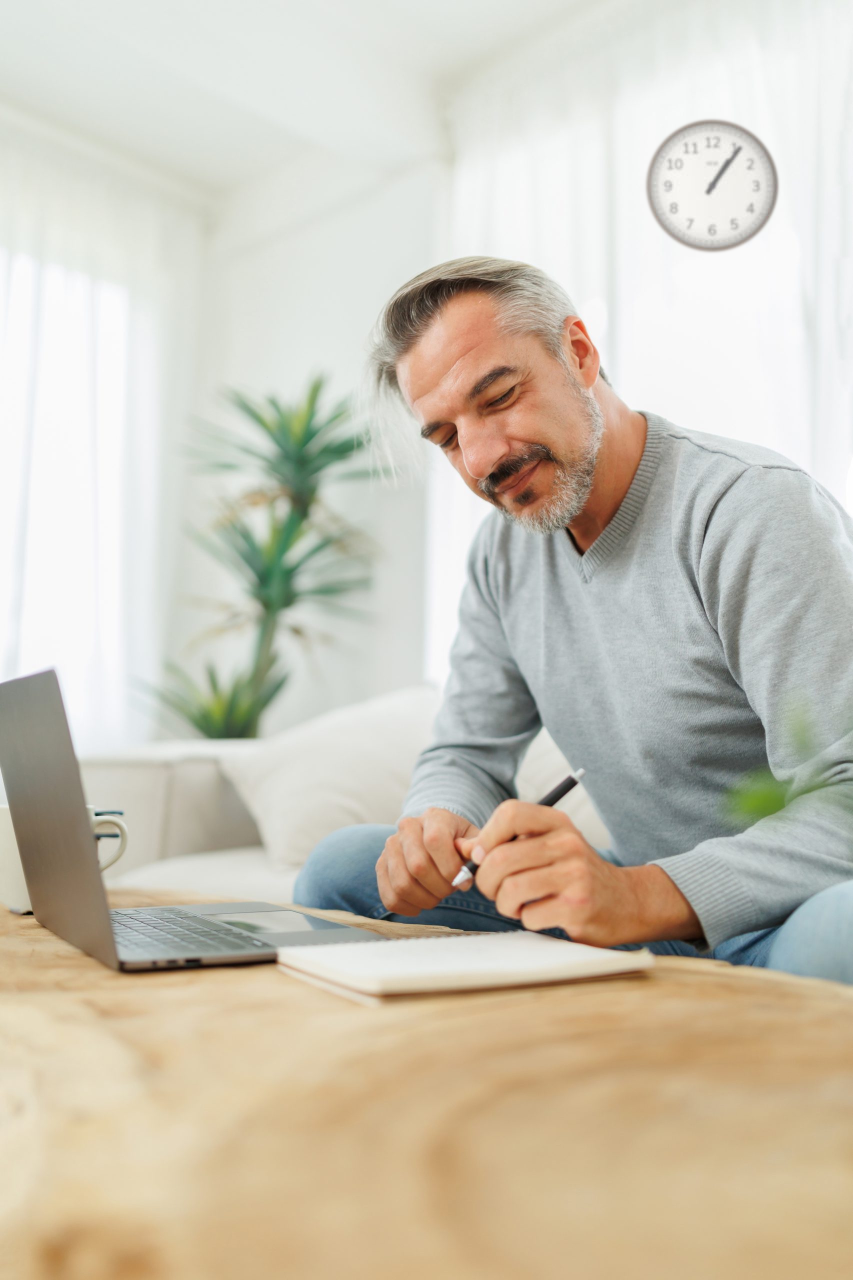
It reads 1h06
